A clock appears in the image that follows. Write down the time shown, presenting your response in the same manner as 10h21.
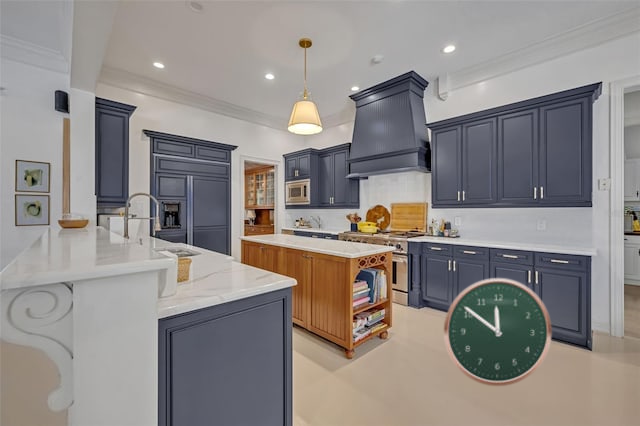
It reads 11h51
